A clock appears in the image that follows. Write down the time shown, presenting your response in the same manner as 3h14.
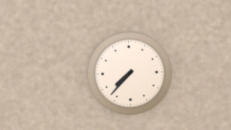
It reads 7h37
